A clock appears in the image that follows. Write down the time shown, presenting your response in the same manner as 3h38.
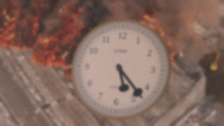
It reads 5h23
